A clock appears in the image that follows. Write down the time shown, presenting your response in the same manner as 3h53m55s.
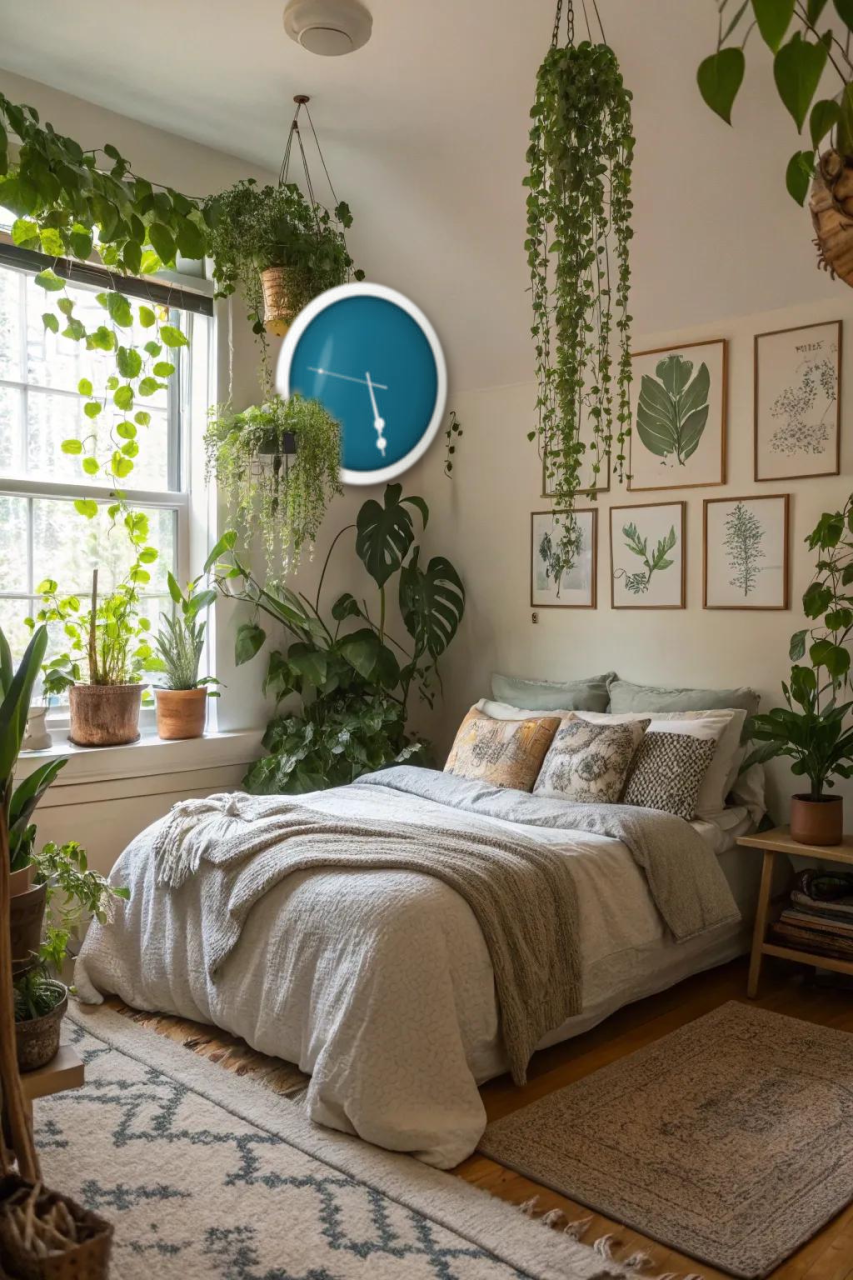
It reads 5h27m47s
